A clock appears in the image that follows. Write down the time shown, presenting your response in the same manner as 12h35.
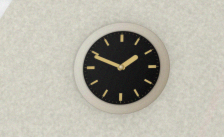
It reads 1h49
